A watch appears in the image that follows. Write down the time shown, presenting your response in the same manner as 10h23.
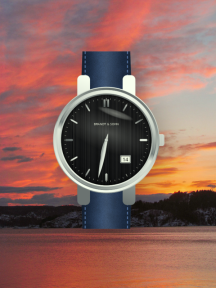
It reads 6h32
